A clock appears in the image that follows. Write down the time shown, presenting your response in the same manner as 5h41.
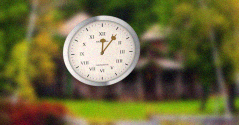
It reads 12h06
